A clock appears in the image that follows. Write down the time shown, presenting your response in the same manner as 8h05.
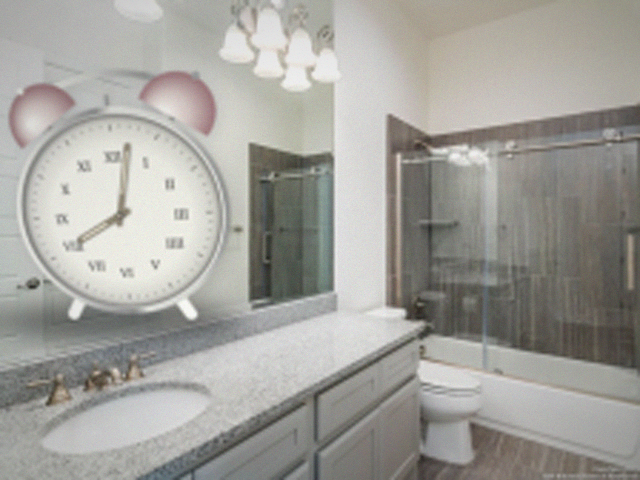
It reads 8h02
